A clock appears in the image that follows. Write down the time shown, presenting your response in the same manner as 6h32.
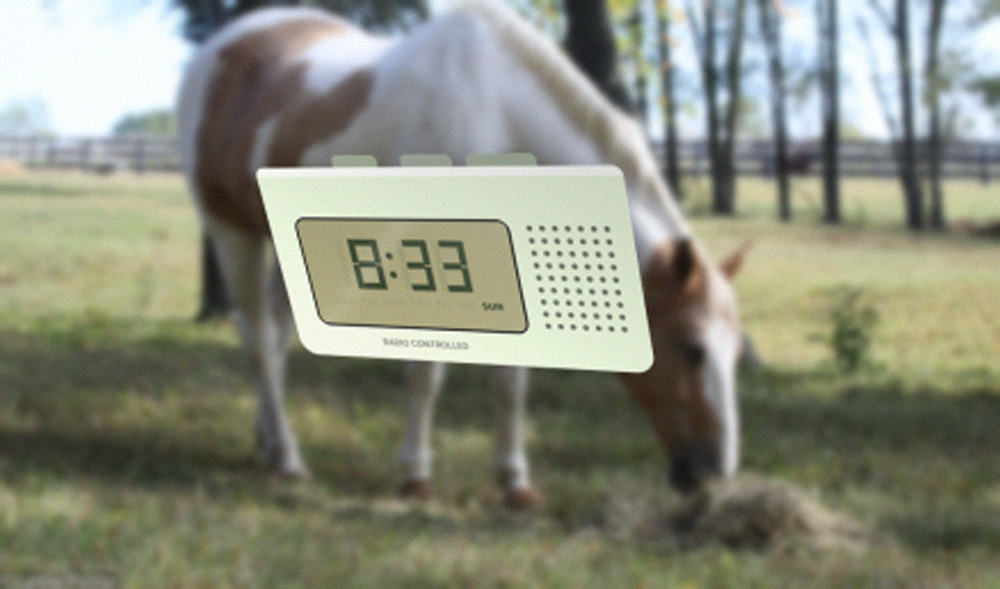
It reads 8h33
